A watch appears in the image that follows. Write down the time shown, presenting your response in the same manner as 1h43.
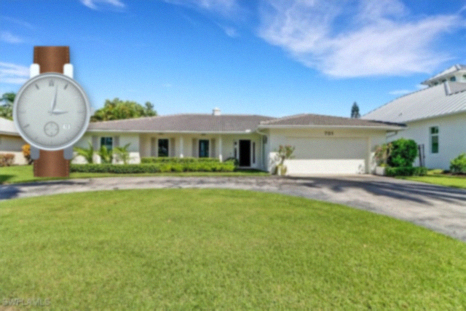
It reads 3h02
